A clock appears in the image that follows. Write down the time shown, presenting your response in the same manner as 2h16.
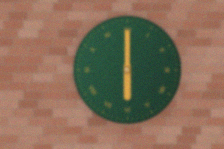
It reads 6h00
